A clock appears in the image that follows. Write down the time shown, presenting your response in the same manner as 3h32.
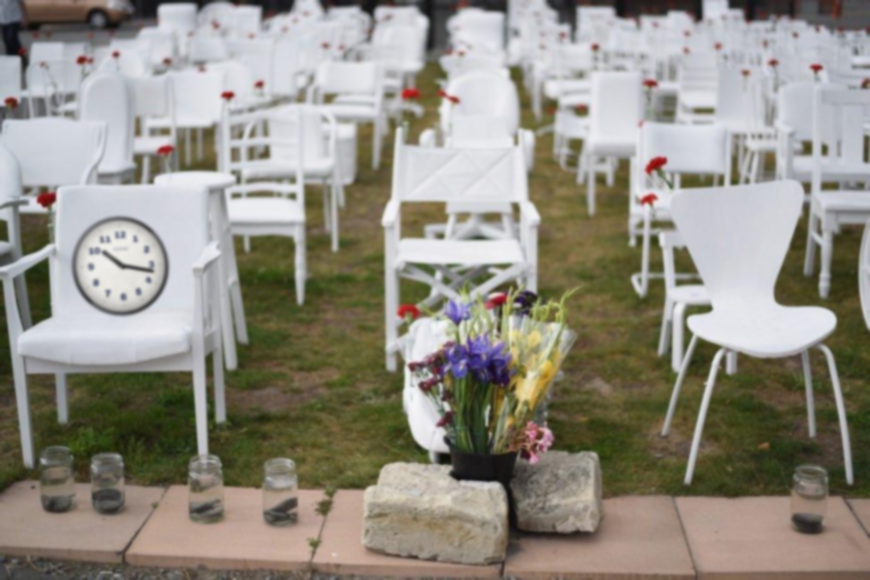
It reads 10h17
